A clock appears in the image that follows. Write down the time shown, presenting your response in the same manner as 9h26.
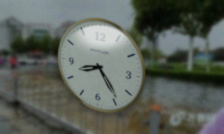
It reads 8h24
